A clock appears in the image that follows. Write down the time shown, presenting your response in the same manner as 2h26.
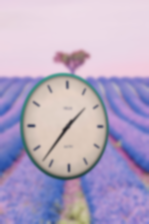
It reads 1h37
